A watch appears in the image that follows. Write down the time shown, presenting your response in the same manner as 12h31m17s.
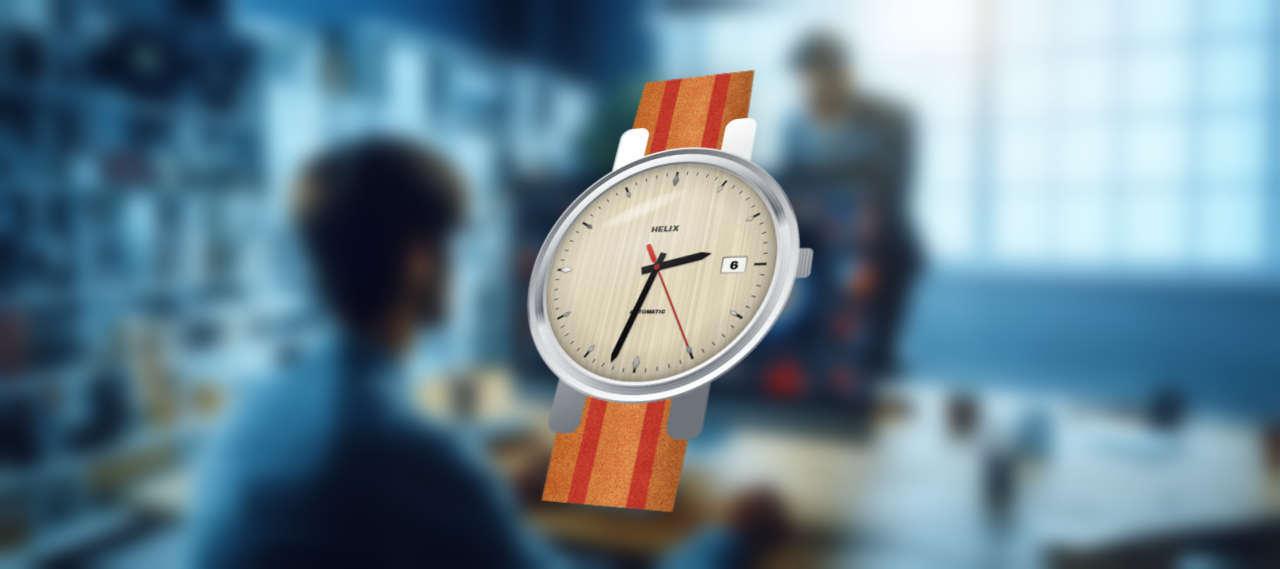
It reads 2h32m25s
